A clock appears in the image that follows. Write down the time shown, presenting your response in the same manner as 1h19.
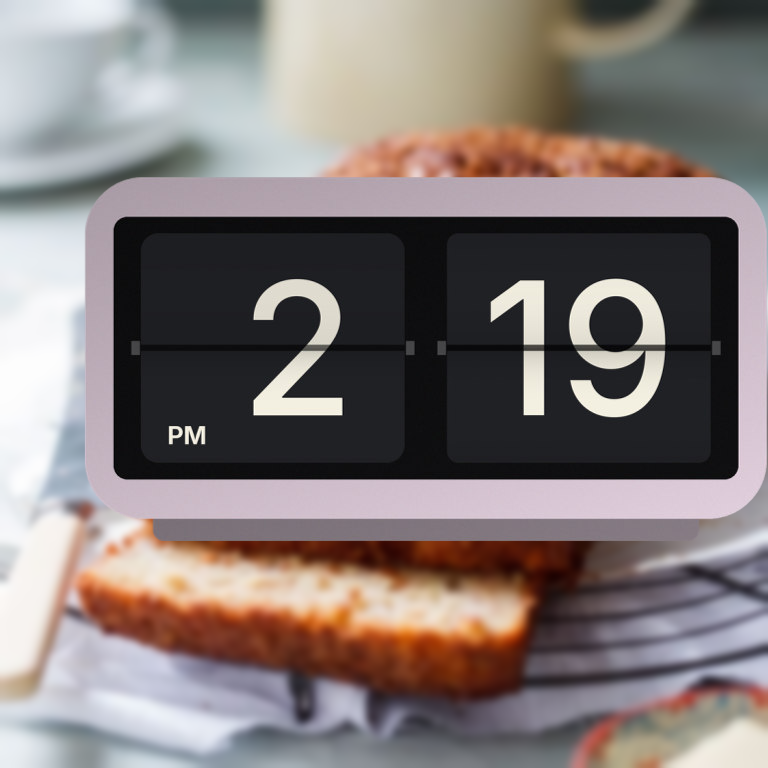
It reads 2h19
